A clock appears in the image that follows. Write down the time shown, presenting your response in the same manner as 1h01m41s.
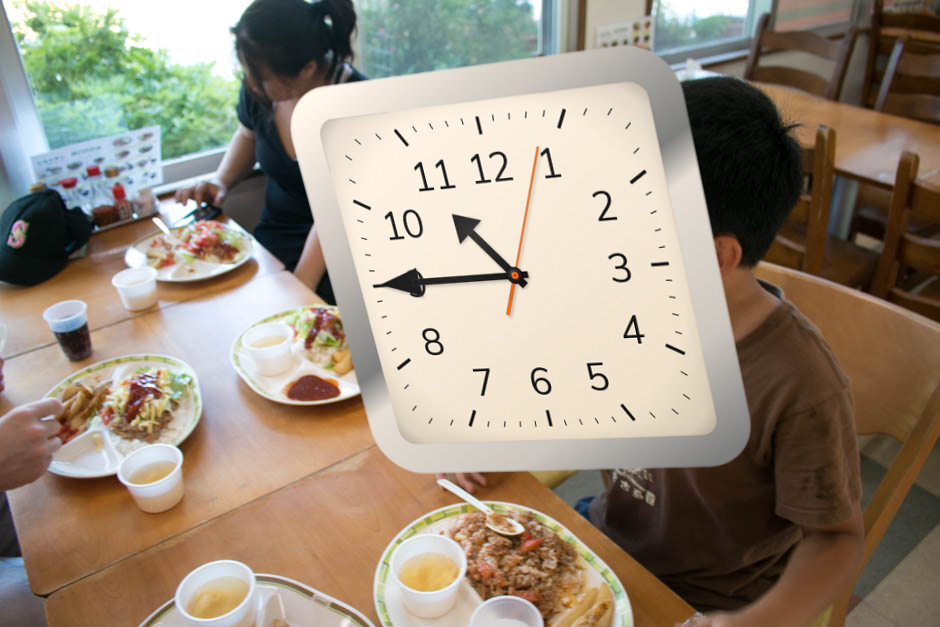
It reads 10h45m04s
